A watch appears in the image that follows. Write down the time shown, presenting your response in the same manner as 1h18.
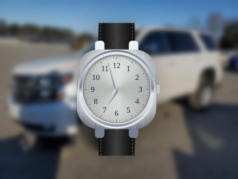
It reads 6h57
